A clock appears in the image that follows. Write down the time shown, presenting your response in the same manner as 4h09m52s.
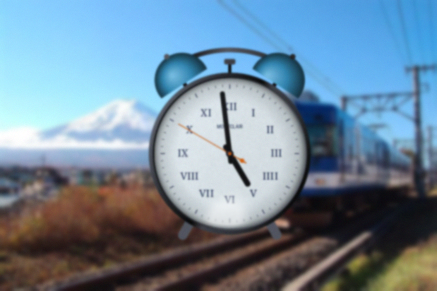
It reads 4h58m50s
